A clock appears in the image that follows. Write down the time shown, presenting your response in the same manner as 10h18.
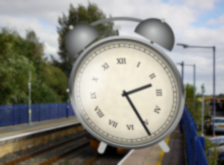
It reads 2h26
